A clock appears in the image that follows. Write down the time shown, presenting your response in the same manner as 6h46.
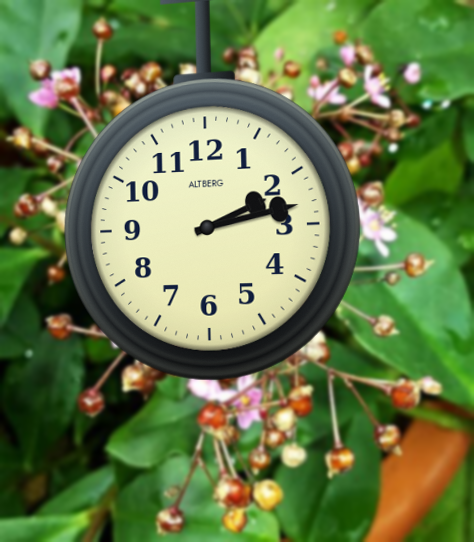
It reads 2h13
